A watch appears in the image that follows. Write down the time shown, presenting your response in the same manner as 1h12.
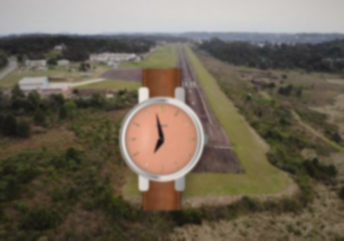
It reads 6h58
